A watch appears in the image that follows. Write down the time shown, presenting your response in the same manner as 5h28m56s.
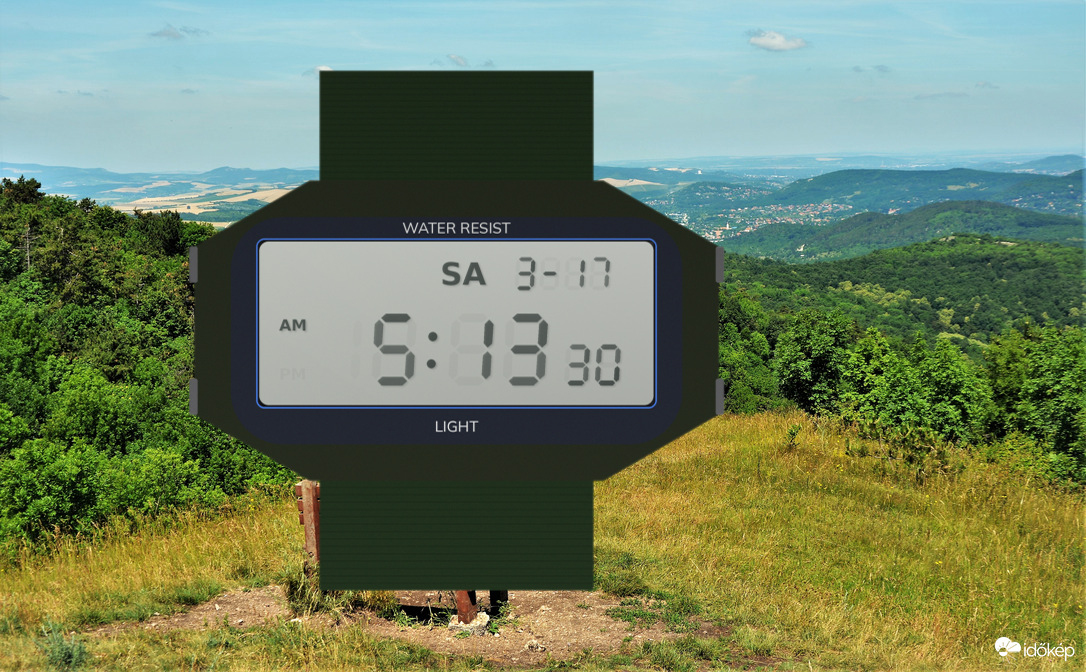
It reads 5h13m30s
